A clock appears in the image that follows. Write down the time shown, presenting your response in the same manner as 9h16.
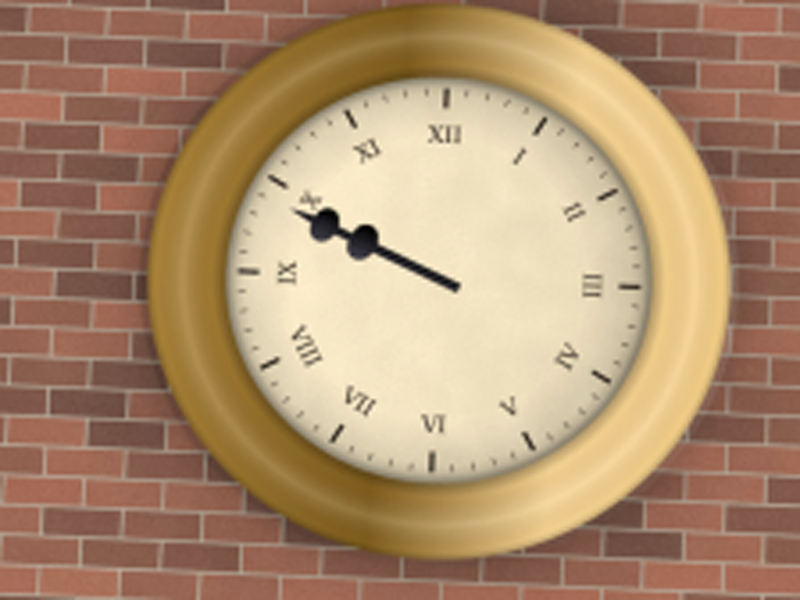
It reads 9h49
